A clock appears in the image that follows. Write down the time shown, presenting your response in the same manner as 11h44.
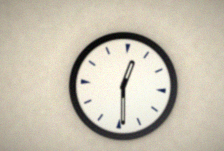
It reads 12h29
